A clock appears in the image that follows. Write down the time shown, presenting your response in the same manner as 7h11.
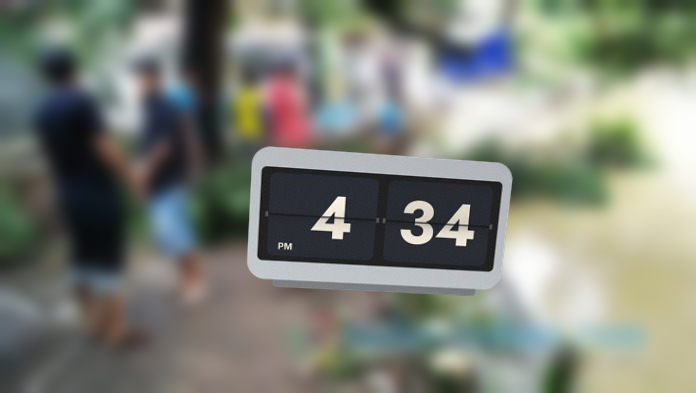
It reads 4h34
